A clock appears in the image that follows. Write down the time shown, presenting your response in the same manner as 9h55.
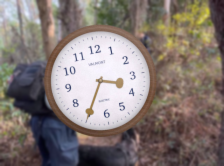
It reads 3h35
